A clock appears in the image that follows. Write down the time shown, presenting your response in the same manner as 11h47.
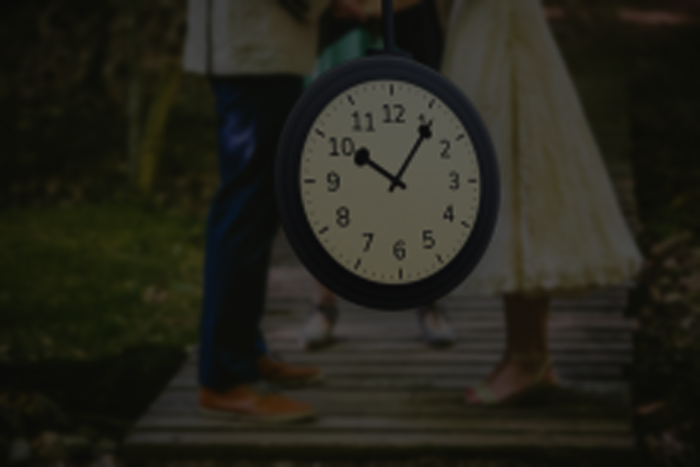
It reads 10h06
